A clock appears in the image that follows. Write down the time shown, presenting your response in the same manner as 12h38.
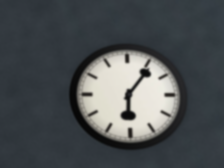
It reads 6h06
